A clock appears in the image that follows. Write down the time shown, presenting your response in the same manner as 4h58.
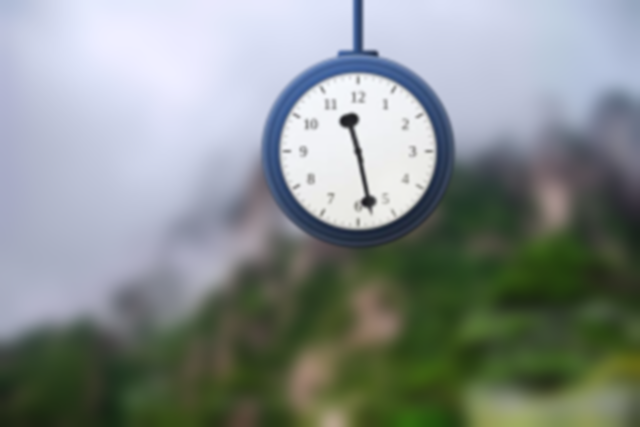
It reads 11h28
